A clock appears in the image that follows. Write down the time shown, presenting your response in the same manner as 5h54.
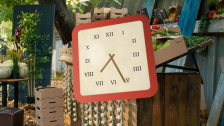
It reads 7h26
